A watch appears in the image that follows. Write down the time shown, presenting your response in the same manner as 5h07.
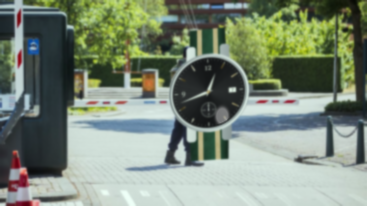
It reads 12h42
